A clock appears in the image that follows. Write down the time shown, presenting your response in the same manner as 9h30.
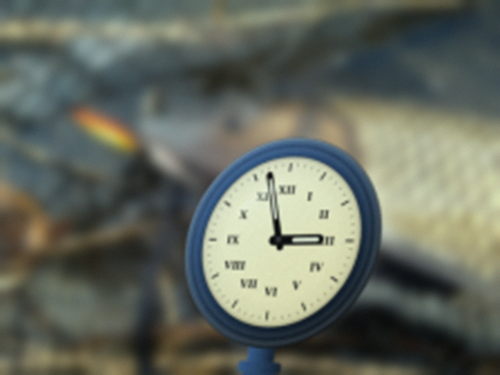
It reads 2h57
